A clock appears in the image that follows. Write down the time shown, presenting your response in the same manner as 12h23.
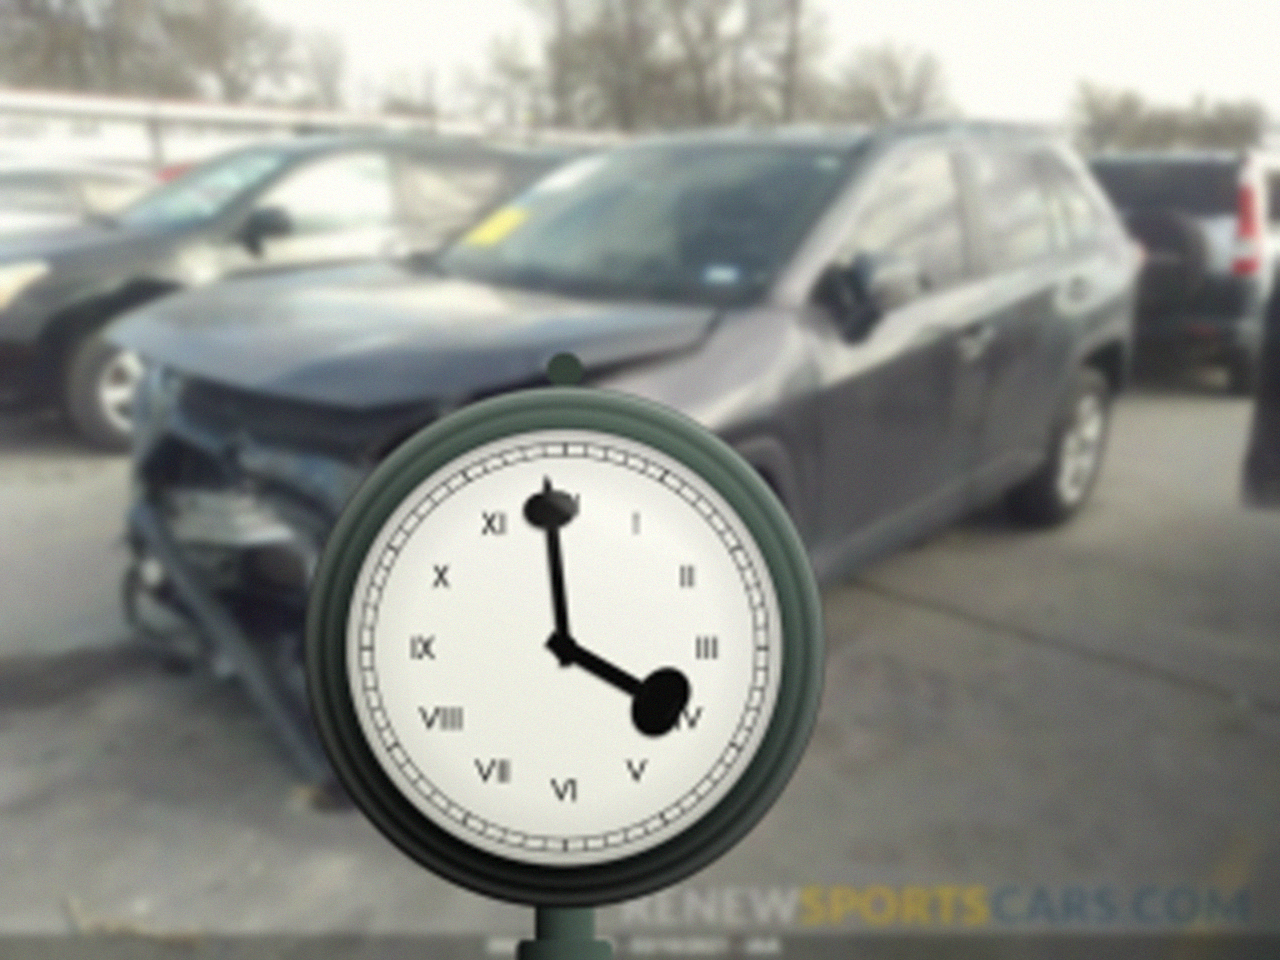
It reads 3h59
